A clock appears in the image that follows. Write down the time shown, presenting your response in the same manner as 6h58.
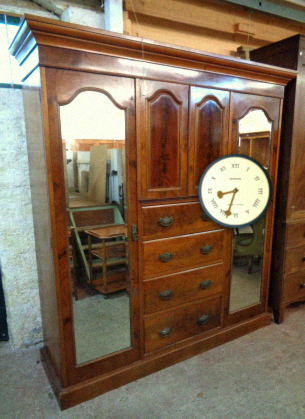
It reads 8h33
